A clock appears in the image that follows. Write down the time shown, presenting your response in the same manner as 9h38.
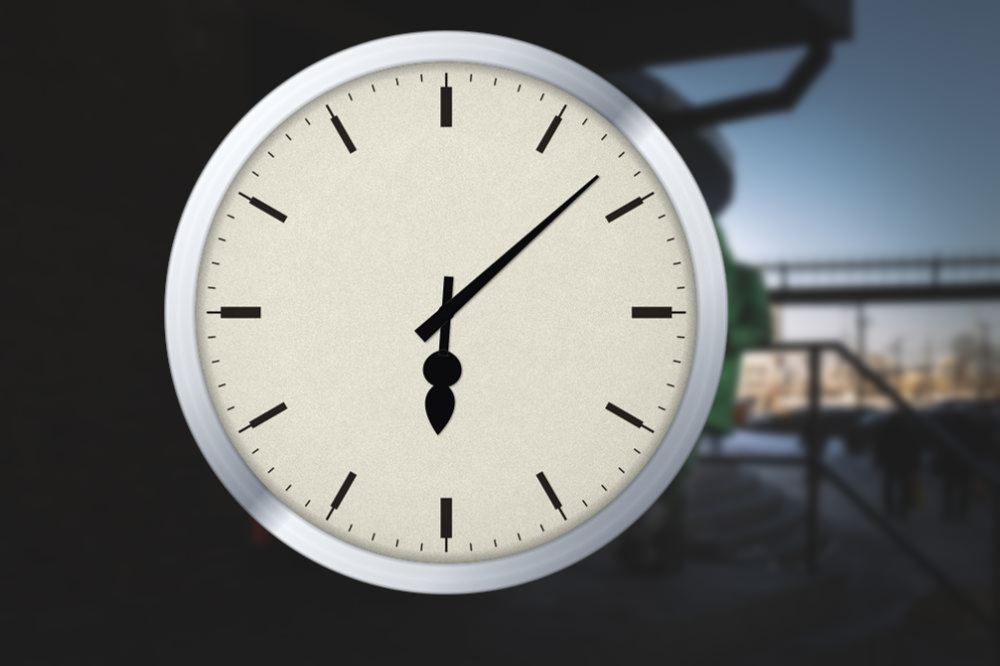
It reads 6h08
